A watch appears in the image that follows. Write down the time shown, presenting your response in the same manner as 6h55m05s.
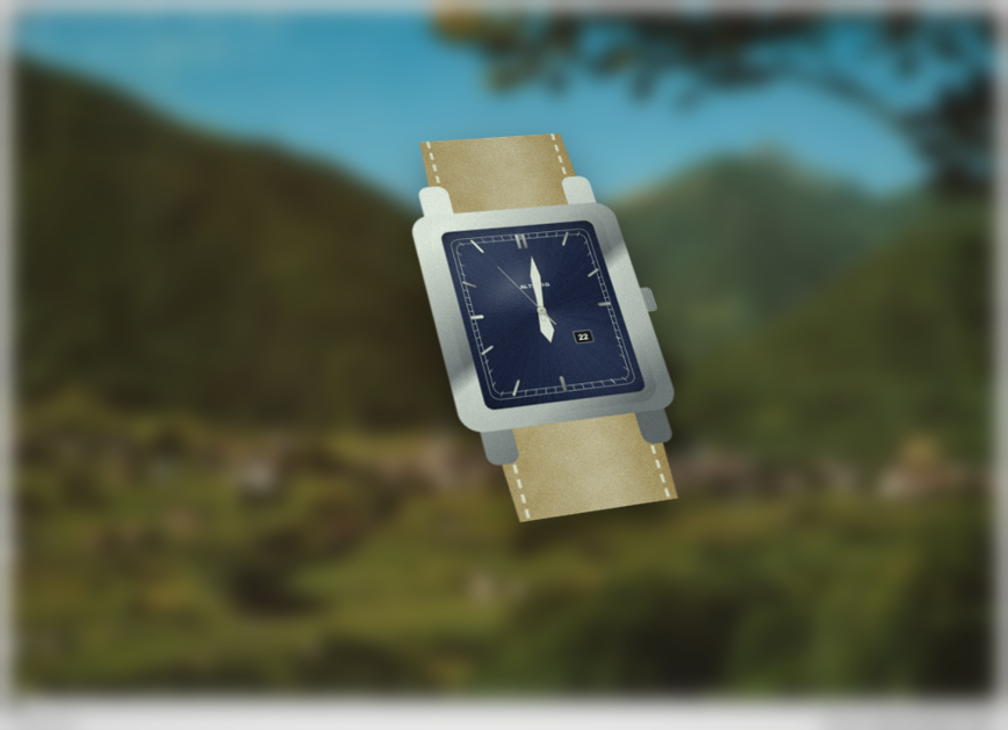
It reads 6h00m55s
